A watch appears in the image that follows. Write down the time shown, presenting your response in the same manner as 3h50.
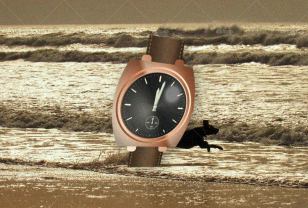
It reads 12h02
